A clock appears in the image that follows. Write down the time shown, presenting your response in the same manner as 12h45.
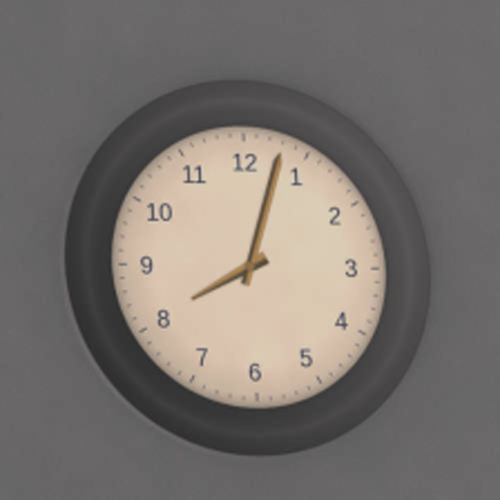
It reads 8h03
